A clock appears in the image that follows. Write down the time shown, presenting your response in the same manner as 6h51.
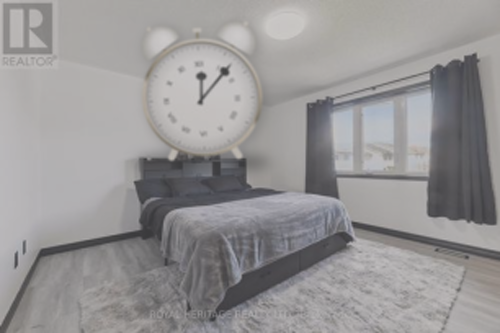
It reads 12h07
